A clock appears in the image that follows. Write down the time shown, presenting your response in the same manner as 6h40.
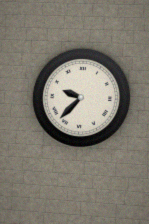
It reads 9h37
